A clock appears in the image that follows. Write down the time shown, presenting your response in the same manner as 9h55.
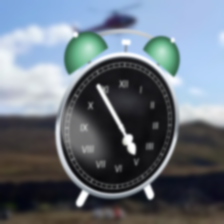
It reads 4h54
